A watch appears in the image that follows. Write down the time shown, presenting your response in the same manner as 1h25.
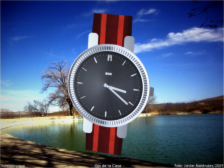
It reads 3h21
